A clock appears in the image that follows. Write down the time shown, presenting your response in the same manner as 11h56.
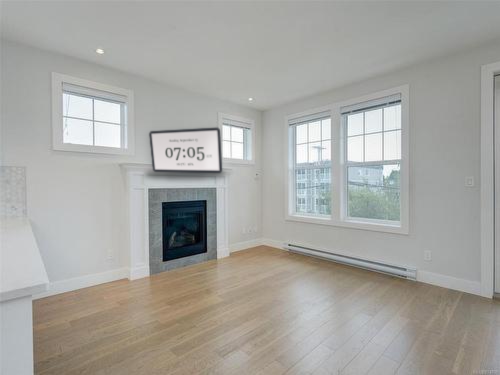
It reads 7h05
